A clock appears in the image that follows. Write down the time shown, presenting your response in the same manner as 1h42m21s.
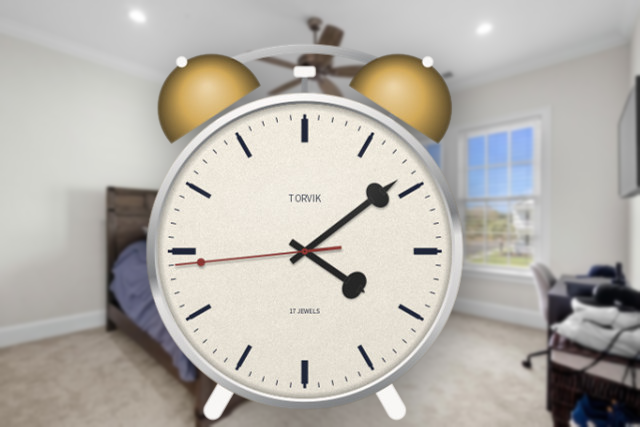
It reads 4h08m44s
